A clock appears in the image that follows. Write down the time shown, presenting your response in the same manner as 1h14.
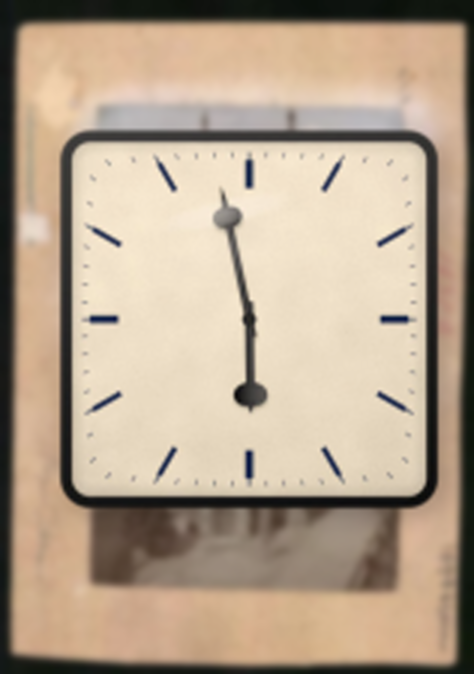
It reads 5h58
